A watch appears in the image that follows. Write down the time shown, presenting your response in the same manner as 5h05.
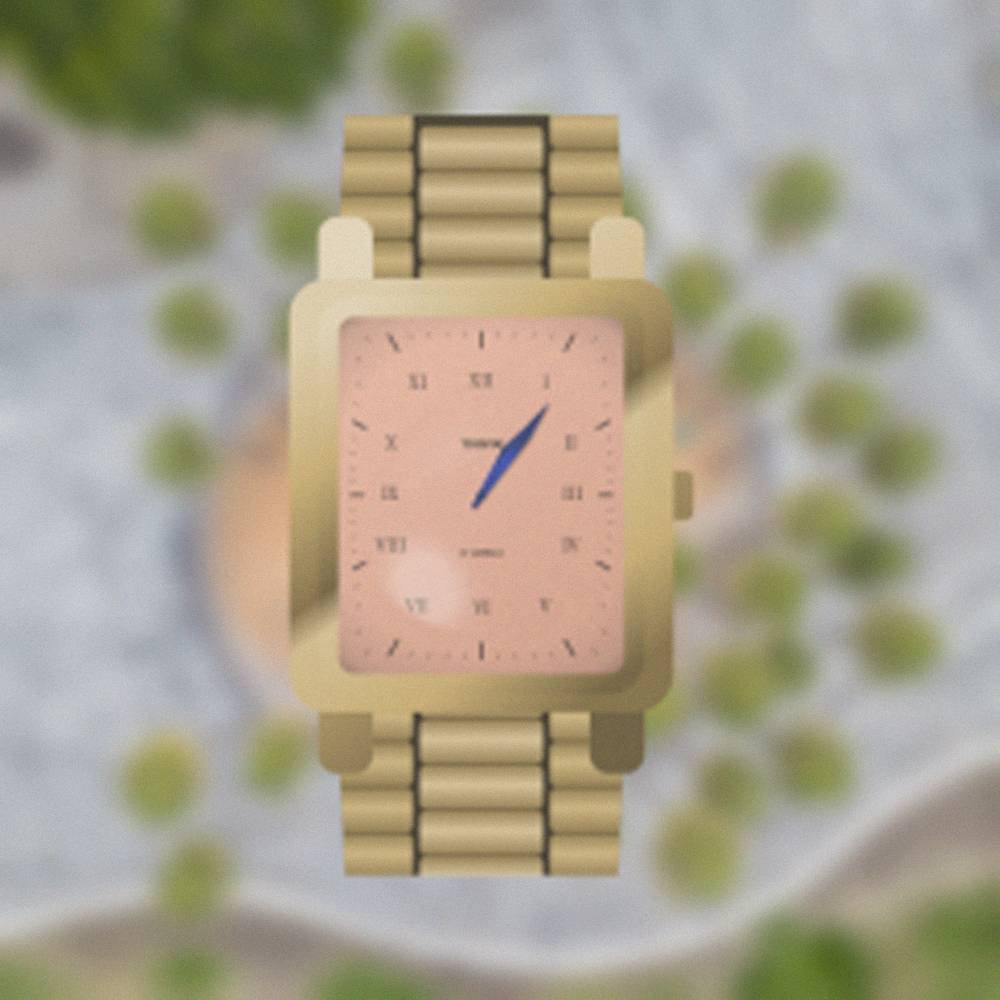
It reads 1h06
